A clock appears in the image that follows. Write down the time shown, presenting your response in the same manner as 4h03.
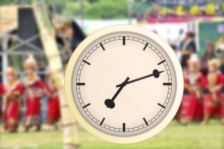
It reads 7h12
